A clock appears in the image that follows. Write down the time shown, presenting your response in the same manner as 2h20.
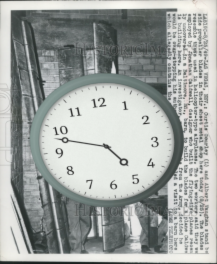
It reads 4h48
